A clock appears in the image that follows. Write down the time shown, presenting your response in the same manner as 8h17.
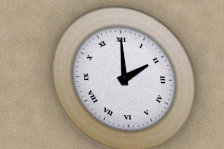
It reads 2h00
